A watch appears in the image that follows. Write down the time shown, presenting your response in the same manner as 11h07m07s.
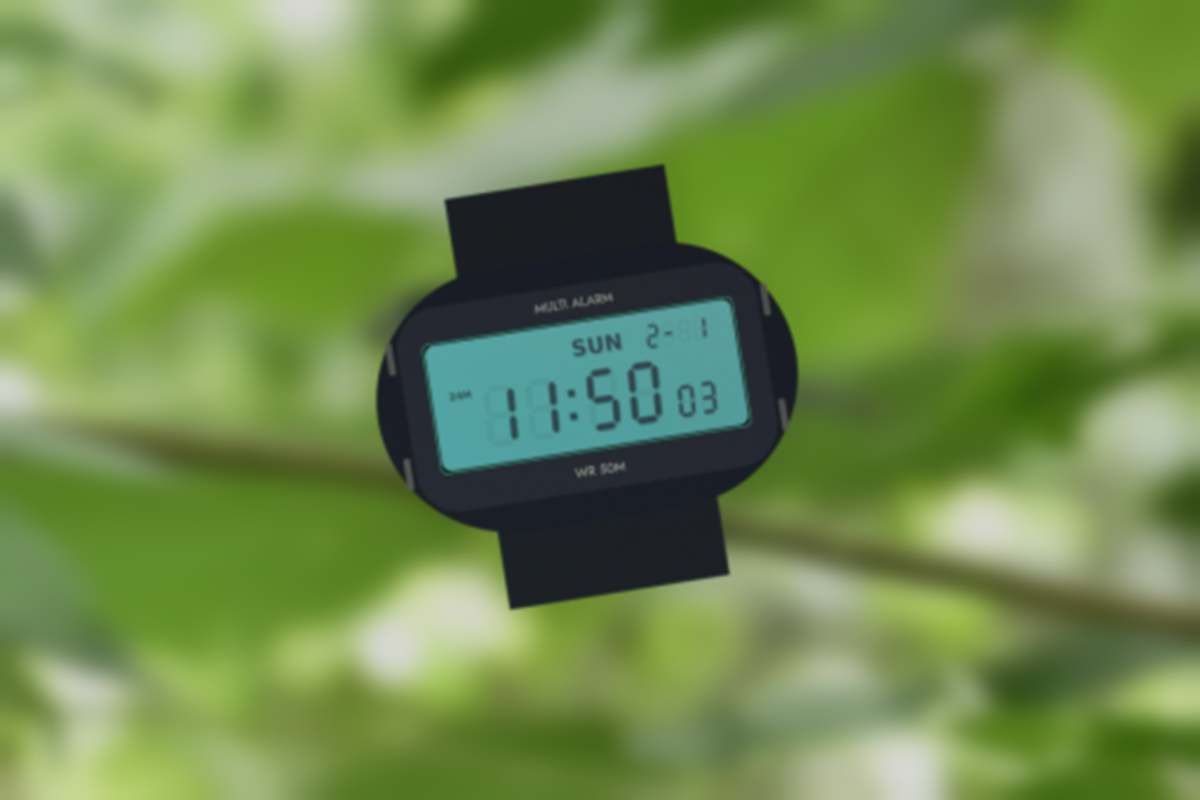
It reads 11h50m03s
